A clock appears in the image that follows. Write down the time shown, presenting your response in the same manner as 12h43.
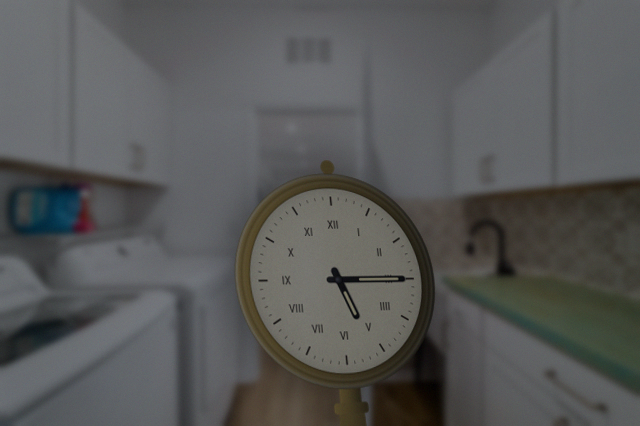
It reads 5h15
